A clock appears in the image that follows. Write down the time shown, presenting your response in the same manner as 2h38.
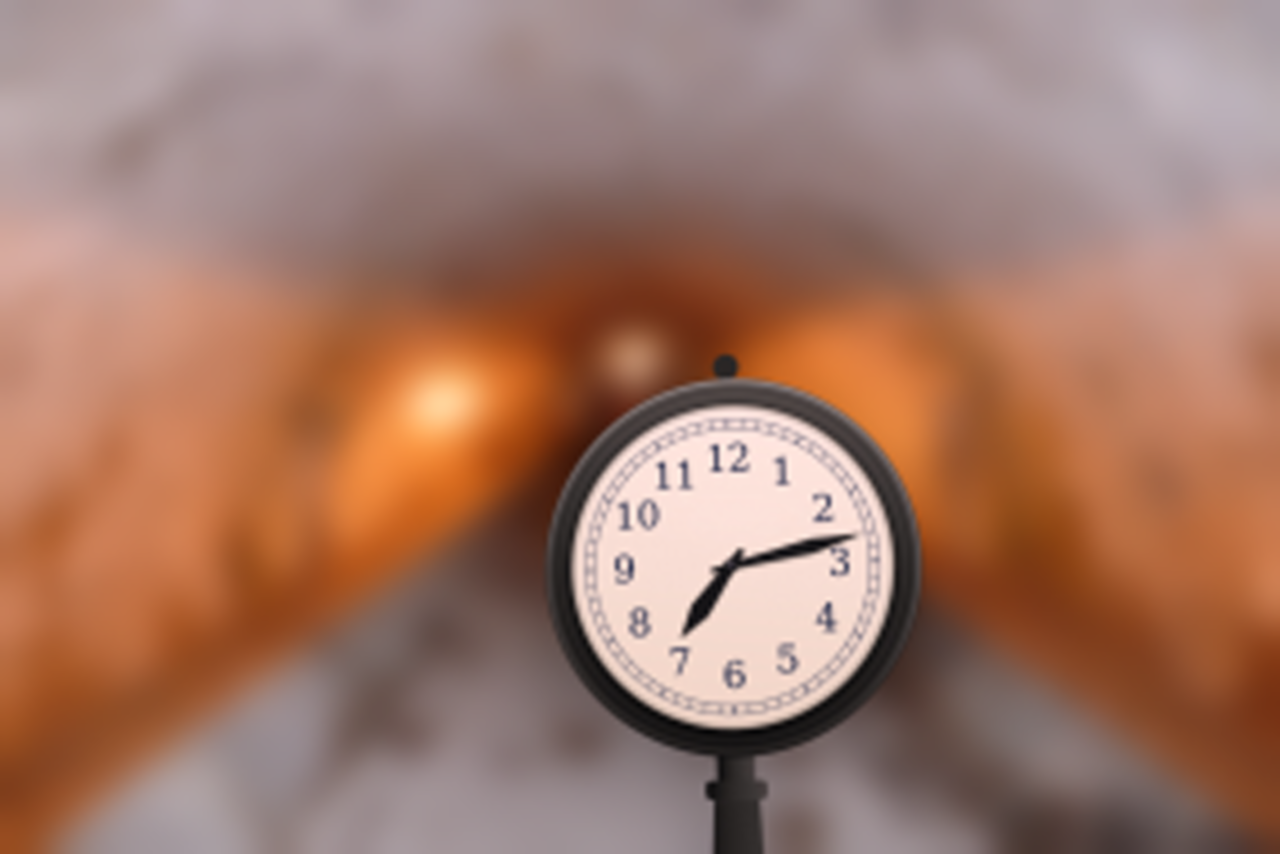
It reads 7h13
